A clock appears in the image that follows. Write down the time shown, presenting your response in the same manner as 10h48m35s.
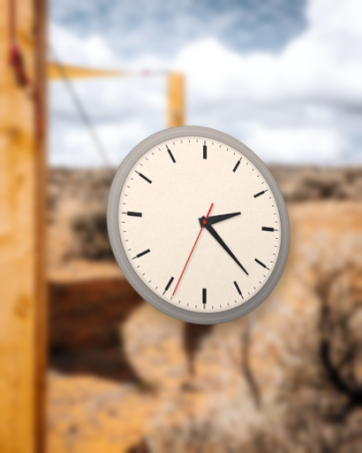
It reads 2h22m34s
